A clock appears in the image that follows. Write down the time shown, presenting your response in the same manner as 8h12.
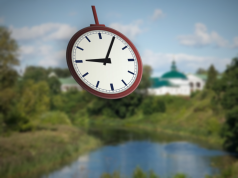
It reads 9h05
